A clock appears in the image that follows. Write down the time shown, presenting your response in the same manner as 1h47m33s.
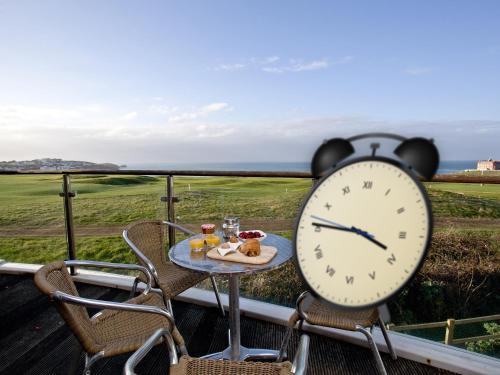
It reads 3h45m47s
